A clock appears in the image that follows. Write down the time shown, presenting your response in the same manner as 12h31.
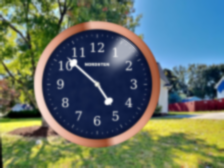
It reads 4h52
